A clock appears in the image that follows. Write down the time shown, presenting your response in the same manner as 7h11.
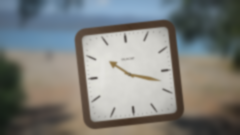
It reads 10h18
